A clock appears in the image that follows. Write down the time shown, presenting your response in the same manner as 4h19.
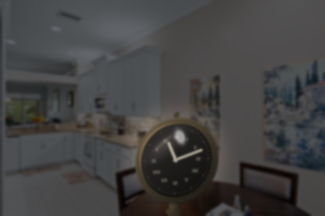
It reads 11h12
